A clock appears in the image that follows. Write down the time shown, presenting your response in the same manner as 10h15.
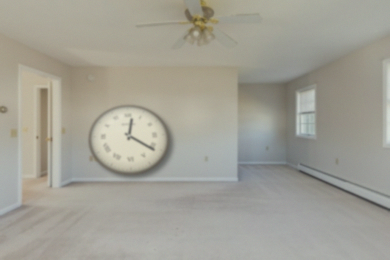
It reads 12h21
